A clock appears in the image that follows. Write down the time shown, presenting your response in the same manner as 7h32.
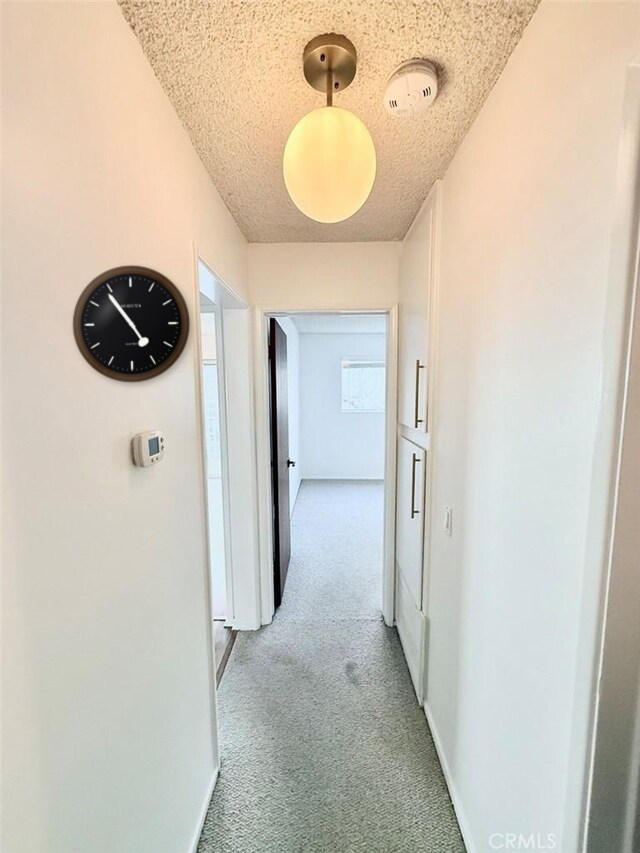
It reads 4h54
